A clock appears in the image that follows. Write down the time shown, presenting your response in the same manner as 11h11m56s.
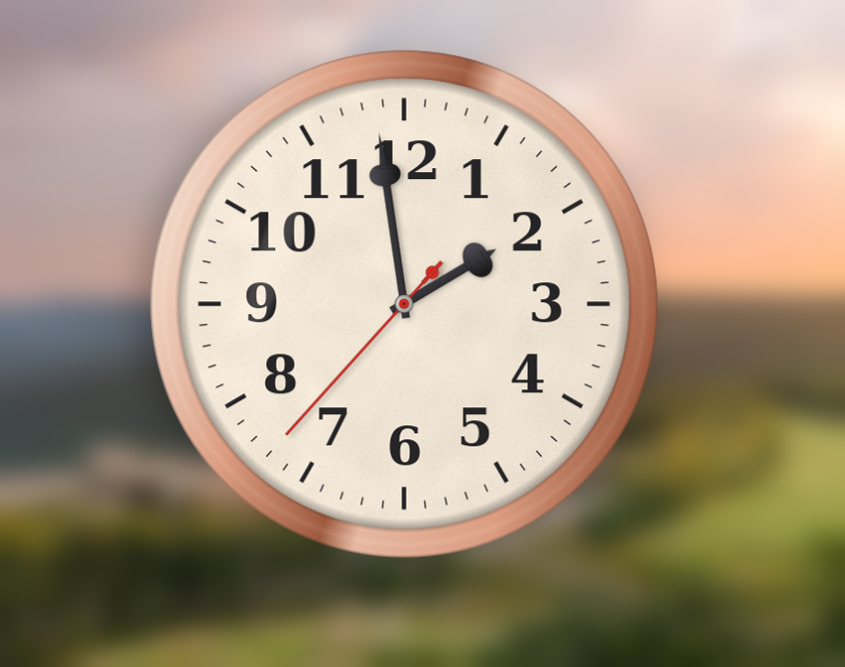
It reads 1h58m37s
